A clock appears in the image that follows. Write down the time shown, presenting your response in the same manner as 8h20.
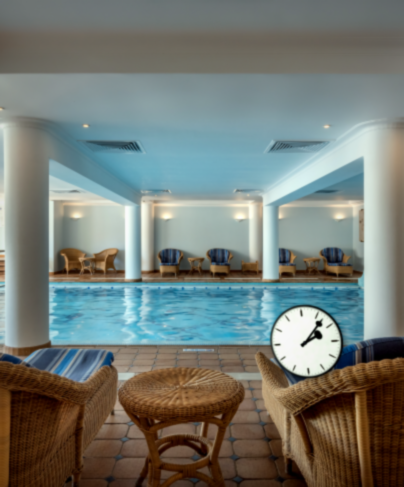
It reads 2h07
